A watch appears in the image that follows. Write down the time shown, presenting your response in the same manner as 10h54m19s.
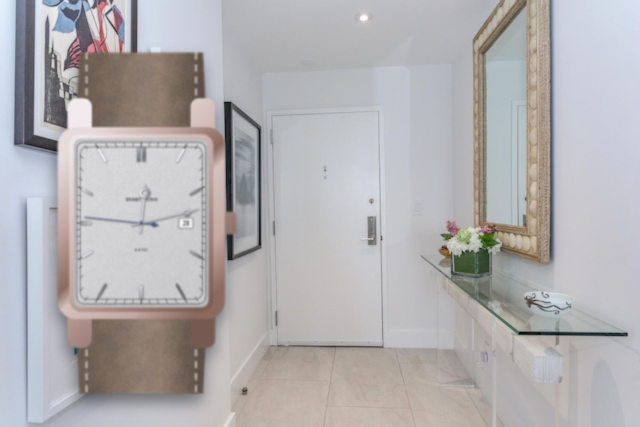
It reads 12h12m46s
